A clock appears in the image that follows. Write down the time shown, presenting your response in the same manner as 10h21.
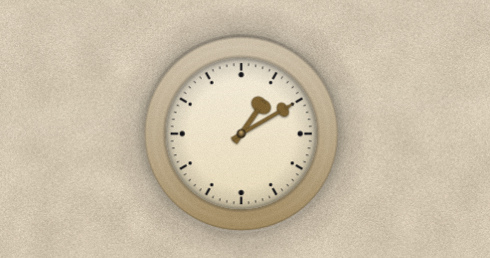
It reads 1h10
